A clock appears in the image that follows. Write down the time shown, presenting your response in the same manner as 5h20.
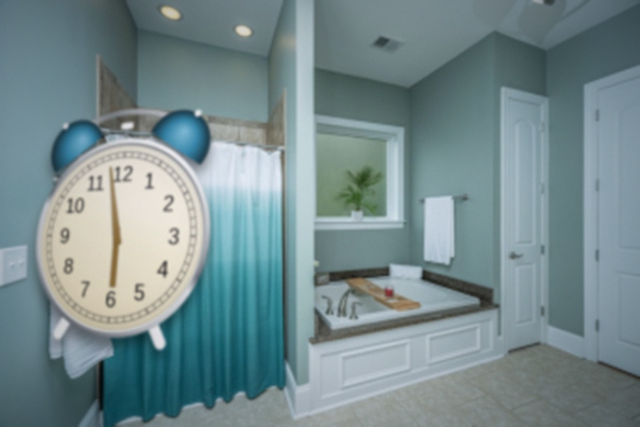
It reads 5h58
